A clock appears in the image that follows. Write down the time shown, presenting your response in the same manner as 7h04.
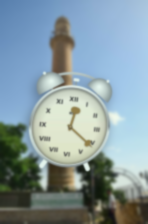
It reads 12h21
